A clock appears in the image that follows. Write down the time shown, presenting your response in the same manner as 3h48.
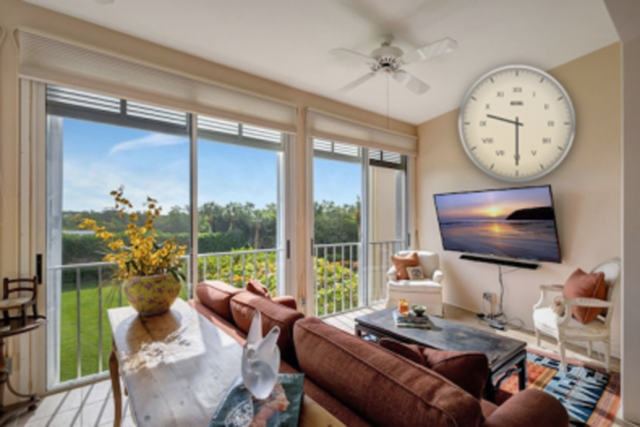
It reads 9h30
